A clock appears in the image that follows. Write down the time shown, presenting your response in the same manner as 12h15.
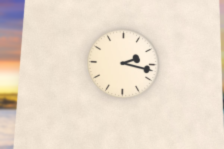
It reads 2h17
